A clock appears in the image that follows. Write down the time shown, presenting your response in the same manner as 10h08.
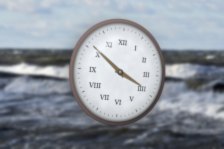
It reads 3h51
